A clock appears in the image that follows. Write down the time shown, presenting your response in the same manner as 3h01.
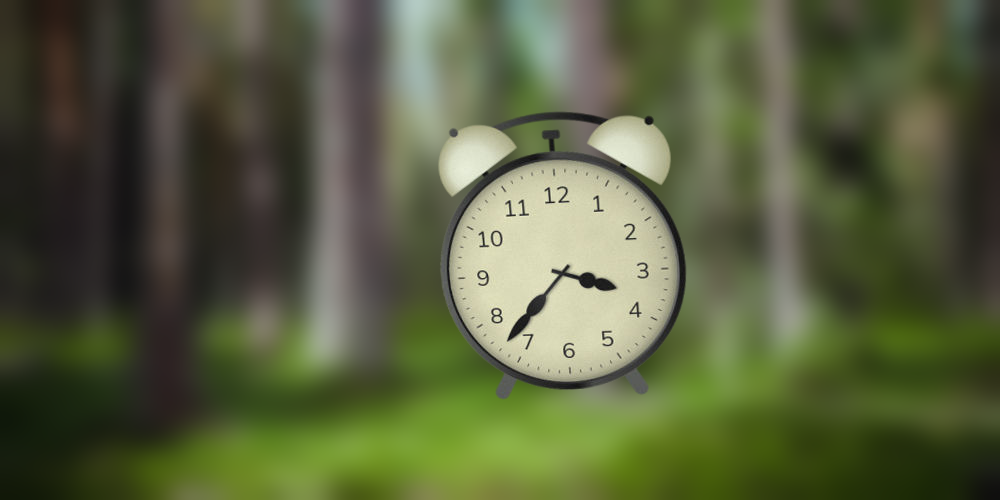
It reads 3h37
